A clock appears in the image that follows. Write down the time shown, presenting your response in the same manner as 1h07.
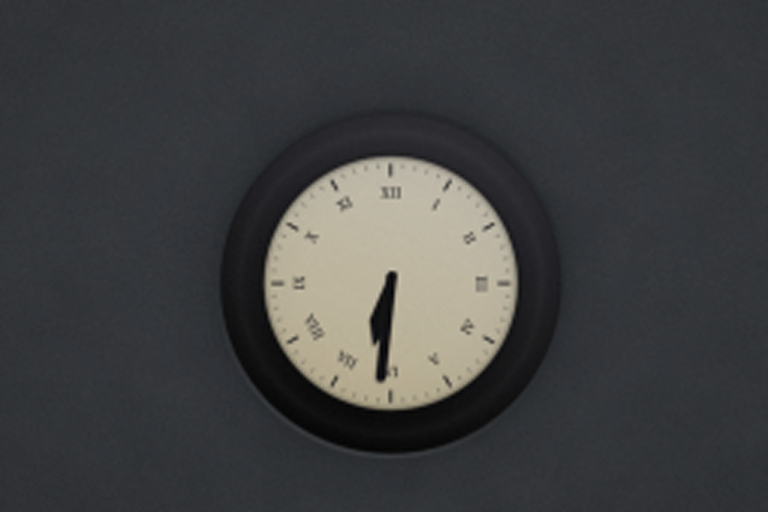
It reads 6h31
